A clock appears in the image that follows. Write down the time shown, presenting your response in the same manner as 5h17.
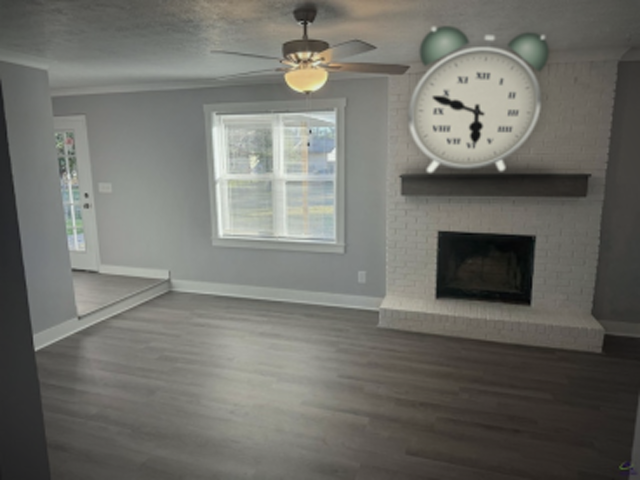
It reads 5h48
